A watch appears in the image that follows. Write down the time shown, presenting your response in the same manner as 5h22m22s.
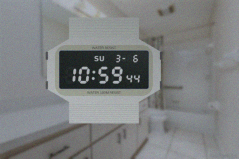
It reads 10h59m44s
